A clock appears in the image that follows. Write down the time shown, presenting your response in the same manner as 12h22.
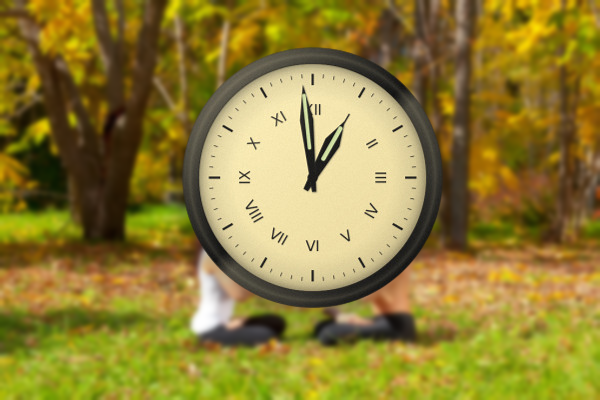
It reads 12h59
